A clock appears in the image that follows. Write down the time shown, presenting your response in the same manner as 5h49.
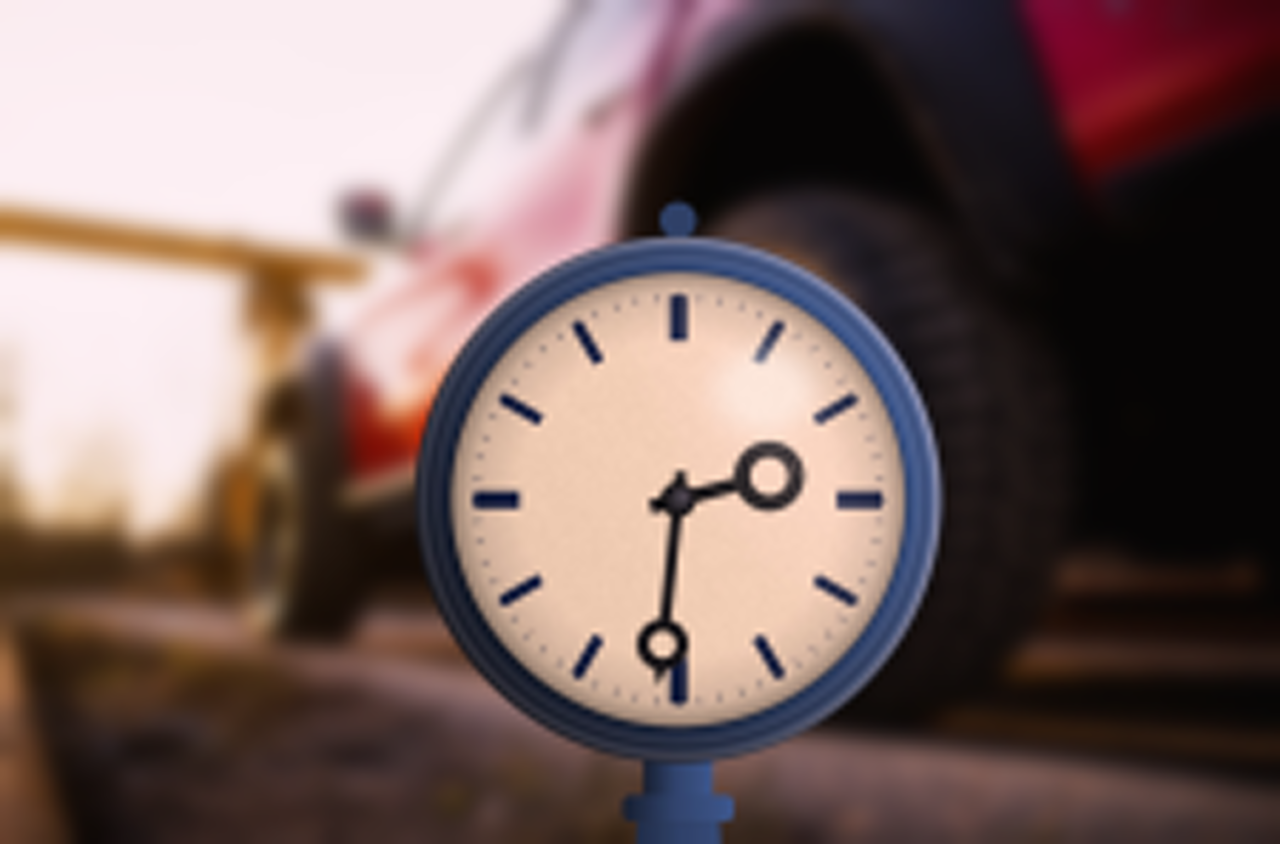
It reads 2h31
